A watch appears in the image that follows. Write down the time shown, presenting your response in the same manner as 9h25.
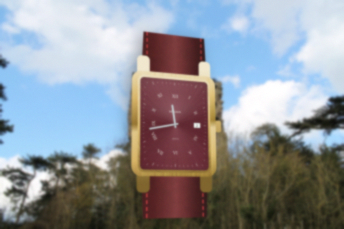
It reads 11h43
